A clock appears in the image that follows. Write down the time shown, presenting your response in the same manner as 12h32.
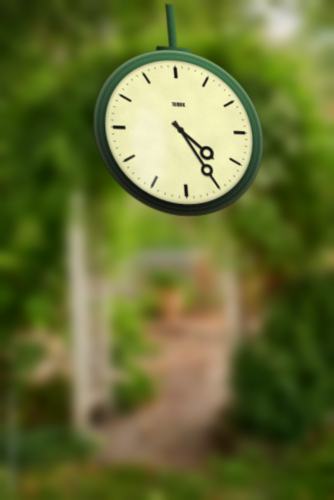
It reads 4h25
